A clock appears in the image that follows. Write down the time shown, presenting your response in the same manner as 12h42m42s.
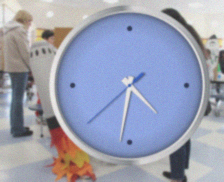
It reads 4h31m38s
